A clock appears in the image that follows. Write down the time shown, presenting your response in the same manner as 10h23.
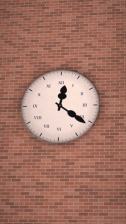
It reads 12h21
